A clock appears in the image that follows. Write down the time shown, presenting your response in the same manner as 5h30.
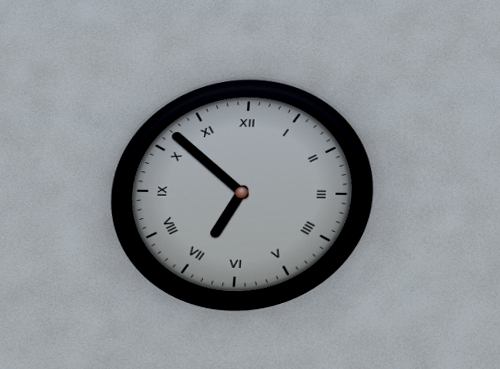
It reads 6h52
